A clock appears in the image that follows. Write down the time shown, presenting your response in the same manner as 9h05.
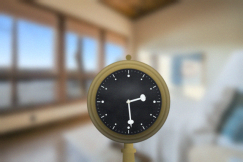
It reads 2h29
